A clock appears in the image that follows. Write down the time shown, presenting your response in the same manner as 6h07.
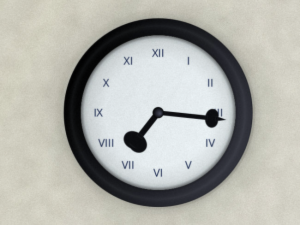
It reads 7h16
